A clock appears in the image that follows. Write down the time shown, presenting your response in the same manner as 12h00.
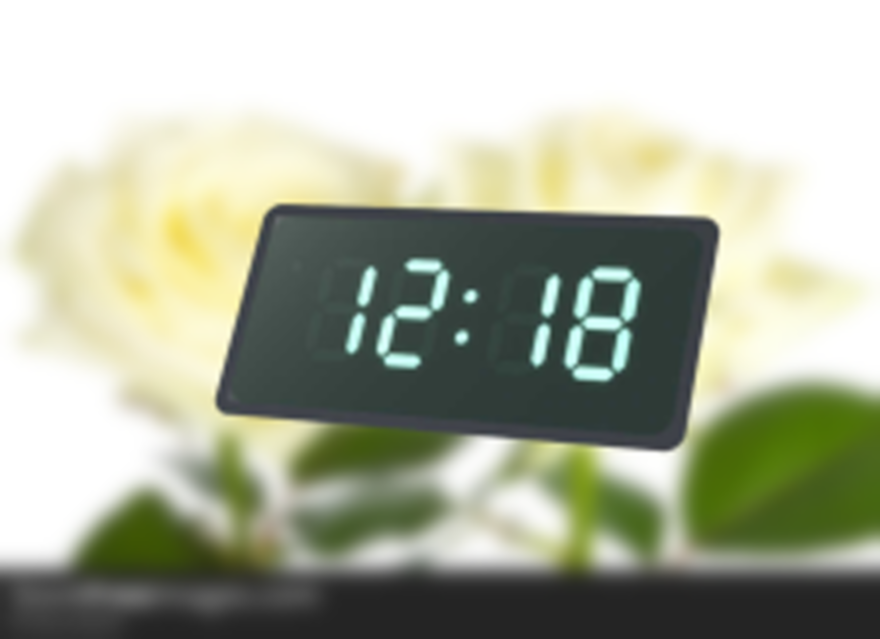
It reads 12h18
